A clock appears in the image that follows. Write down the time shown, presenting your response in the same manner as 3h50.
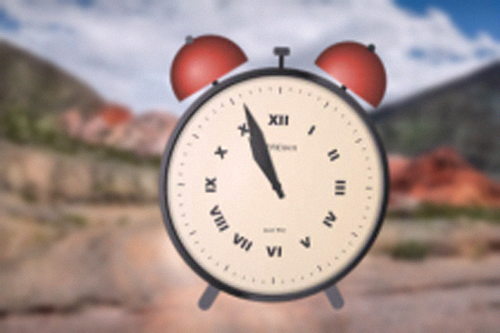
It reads 10h56
